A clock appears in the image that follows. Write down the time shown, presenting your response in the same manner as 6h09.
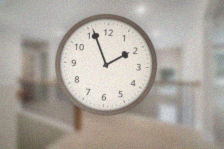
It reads 1h56
